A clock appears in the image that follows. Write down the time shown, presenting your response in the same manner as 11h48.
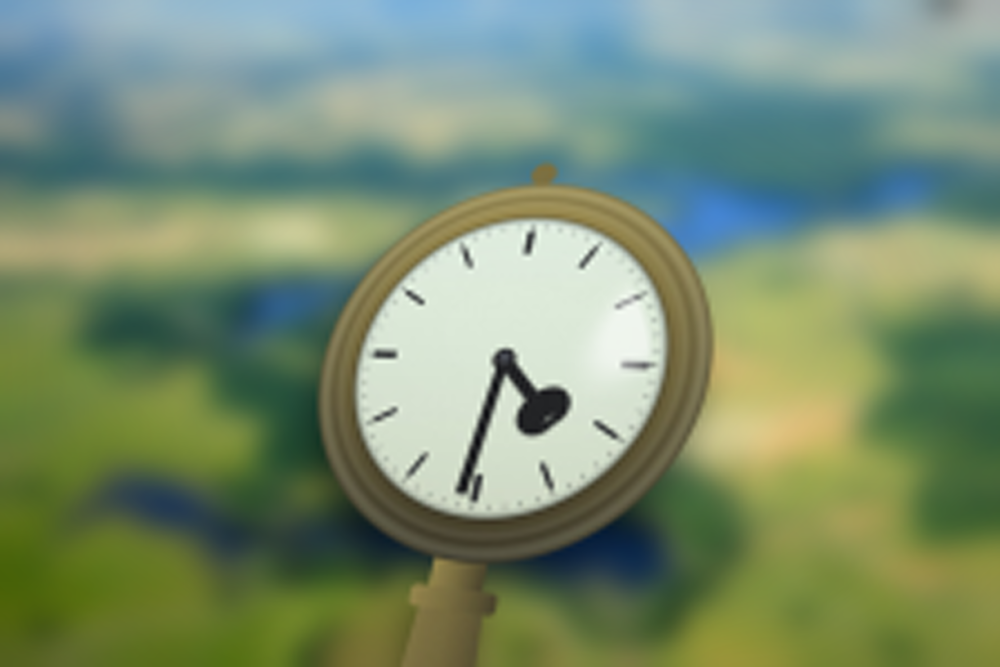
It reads 4h31
